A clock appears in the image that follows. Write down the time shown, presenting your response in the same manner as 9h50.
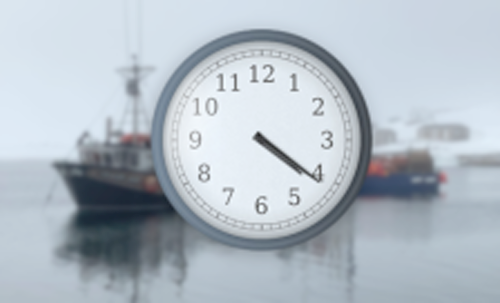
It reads 4h21
